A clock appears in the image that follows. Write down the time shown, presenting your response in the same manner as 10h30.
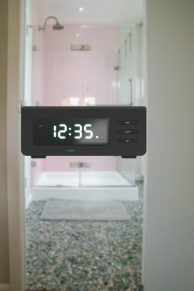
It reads 12h35
